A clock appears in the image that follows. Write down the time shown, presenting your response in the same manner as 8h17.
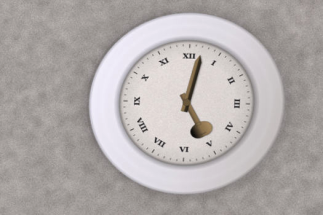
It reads 5h02
